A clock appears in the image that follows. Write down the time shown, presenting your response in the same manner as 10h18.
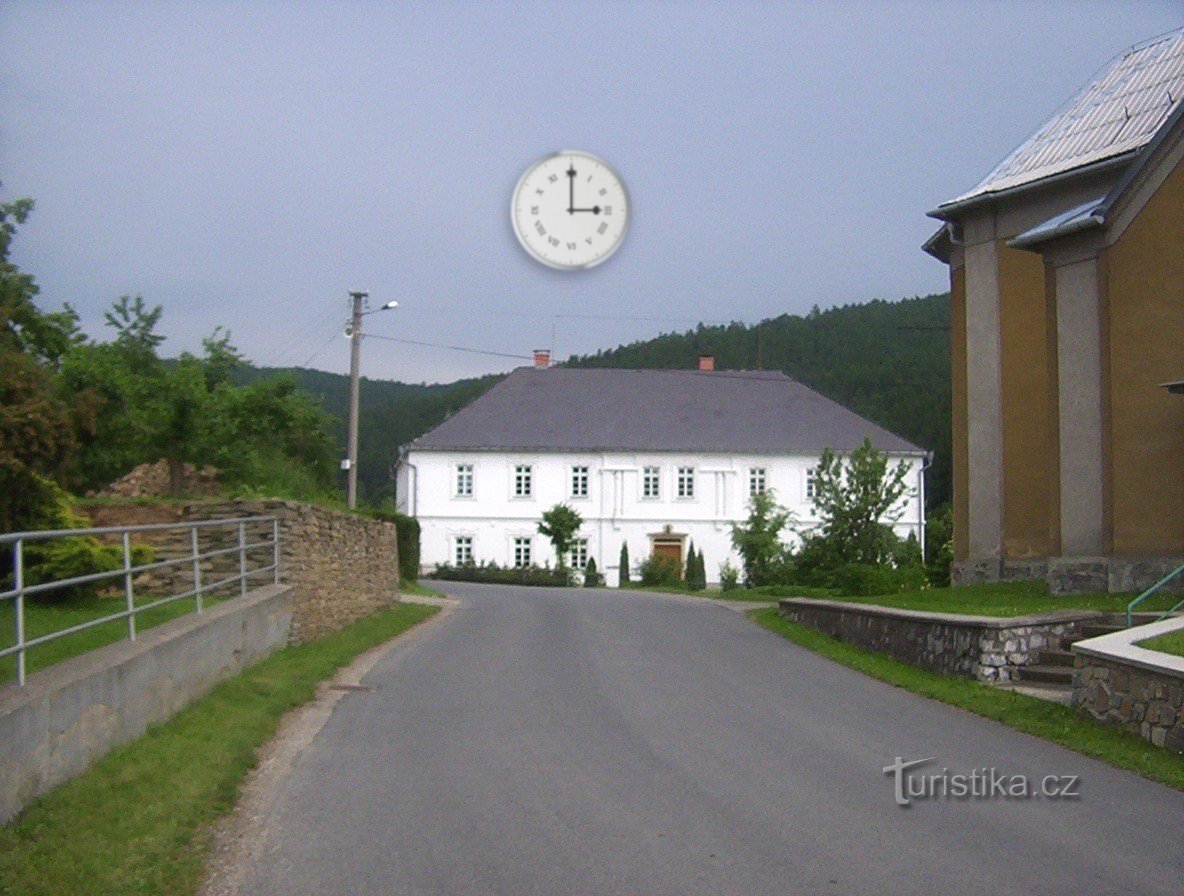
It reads 3h00
